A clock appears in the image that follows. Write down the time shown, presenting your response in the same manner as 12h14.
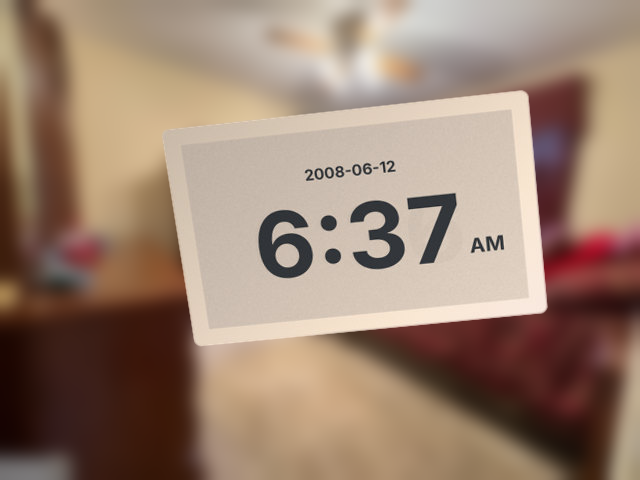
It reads 6h37
